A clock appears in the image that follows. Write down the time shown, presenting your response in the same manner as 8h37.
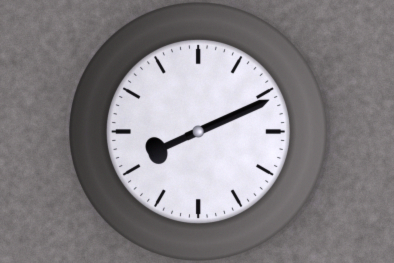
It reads 8h11
